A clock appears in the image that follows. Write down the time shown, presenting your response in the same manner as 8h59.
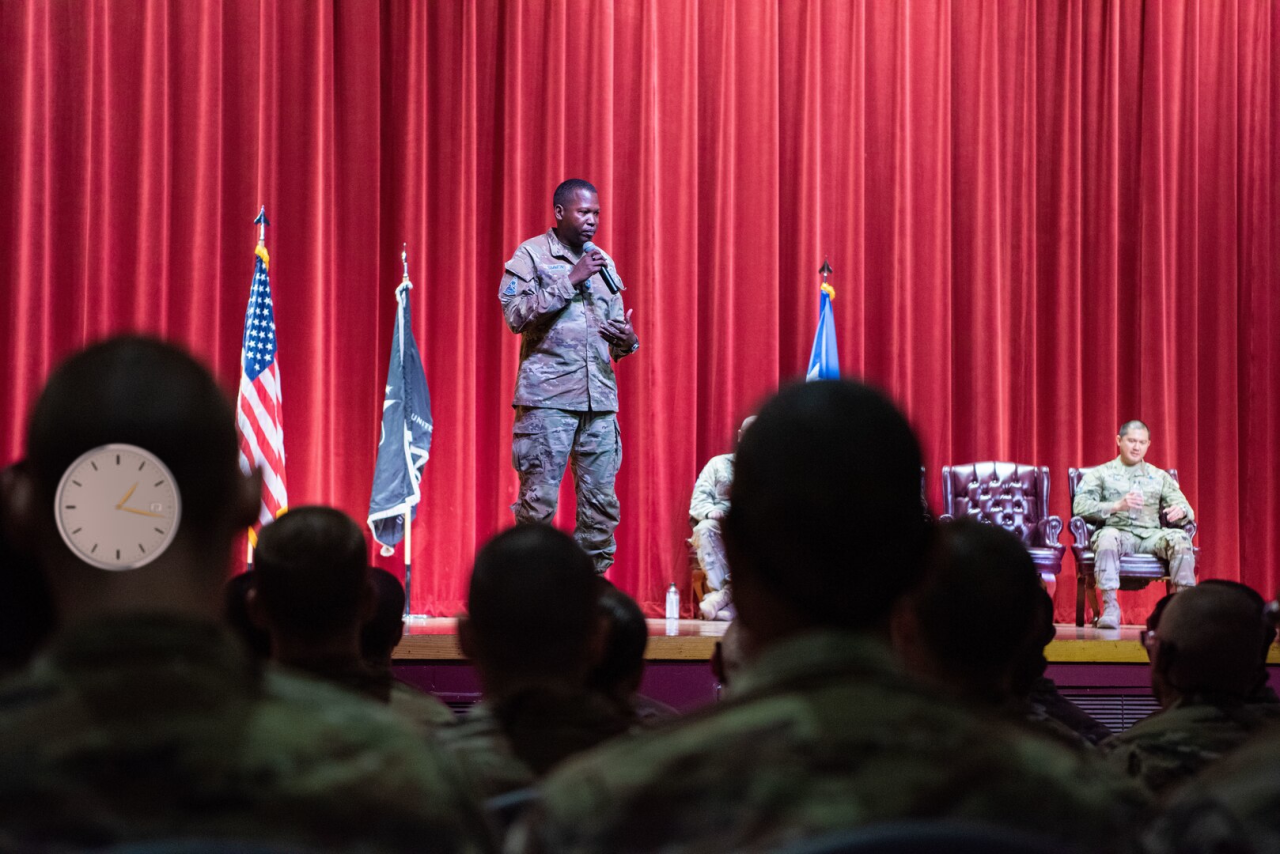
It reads 1h17
